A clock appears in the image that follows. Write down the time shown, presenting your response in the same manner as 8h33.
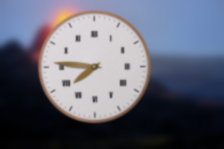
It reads 7h46
